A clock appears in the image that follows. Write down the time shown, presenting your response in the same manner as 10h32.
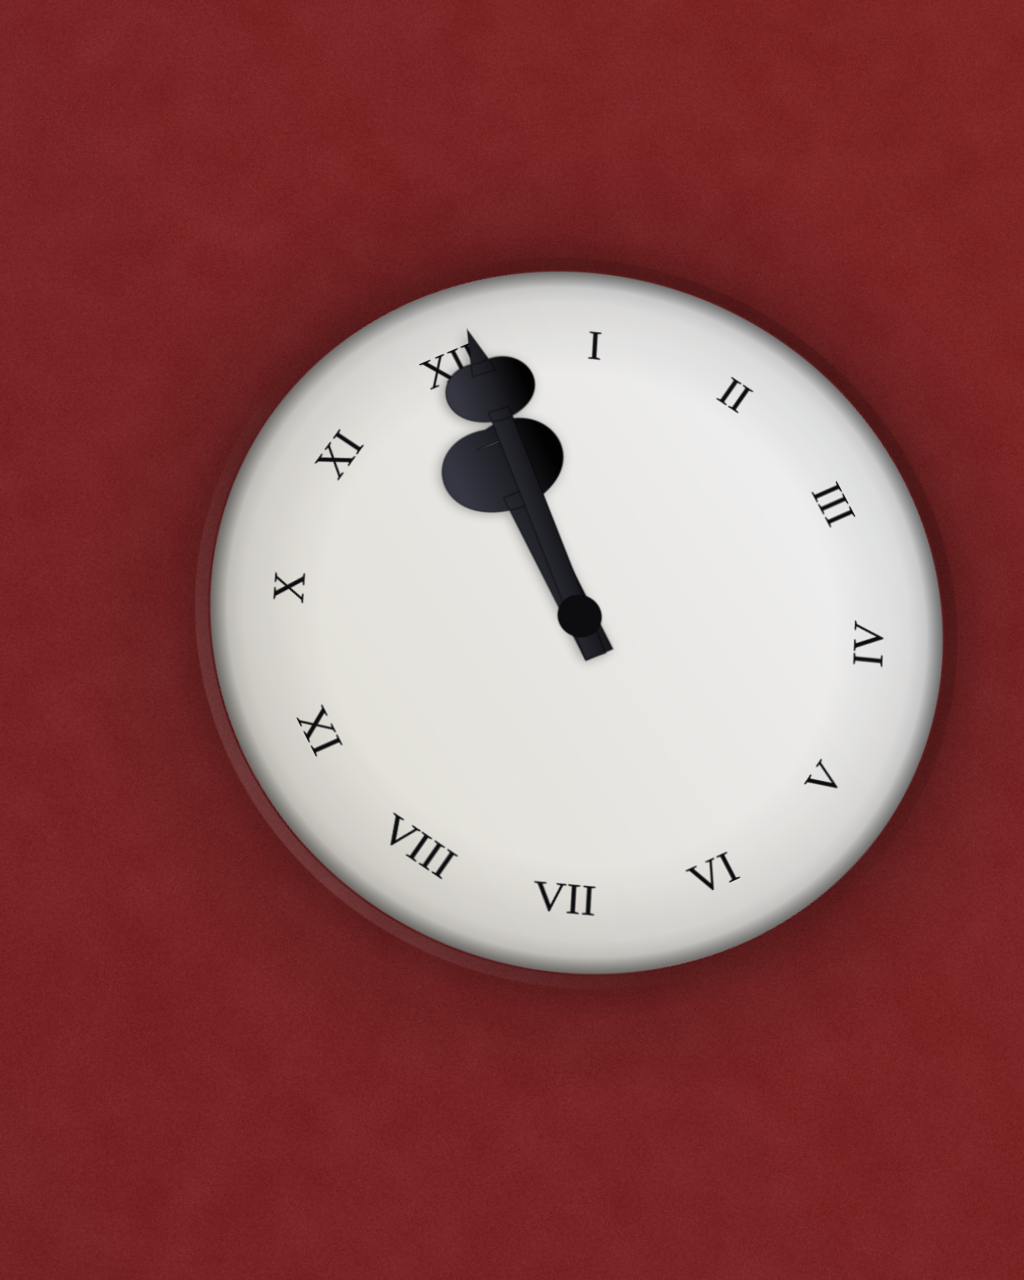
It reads 12h01
